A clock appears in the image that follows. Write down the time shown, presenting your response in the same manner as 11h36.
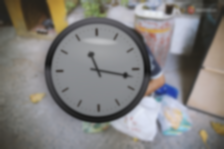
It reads 11h17
